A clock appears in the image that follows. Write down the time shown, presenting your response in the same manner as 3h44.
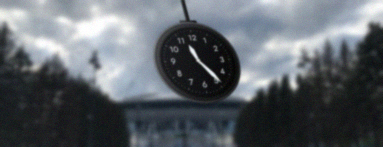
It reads 11h24
